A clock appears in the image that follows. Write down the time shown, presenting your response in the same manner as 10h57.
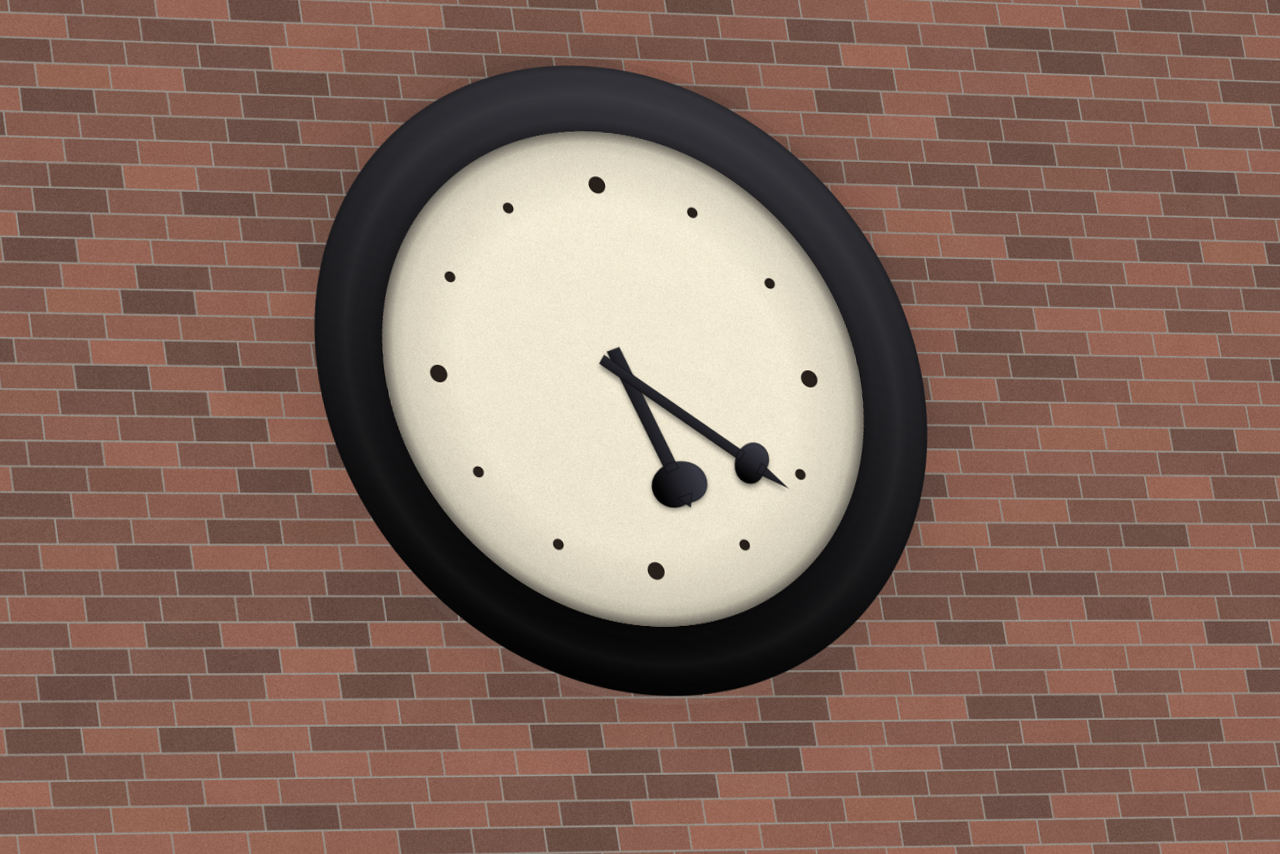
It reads 5h21
